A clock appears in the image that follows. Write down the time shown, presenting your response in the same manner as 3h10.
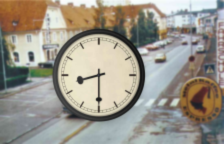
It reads 8h30
